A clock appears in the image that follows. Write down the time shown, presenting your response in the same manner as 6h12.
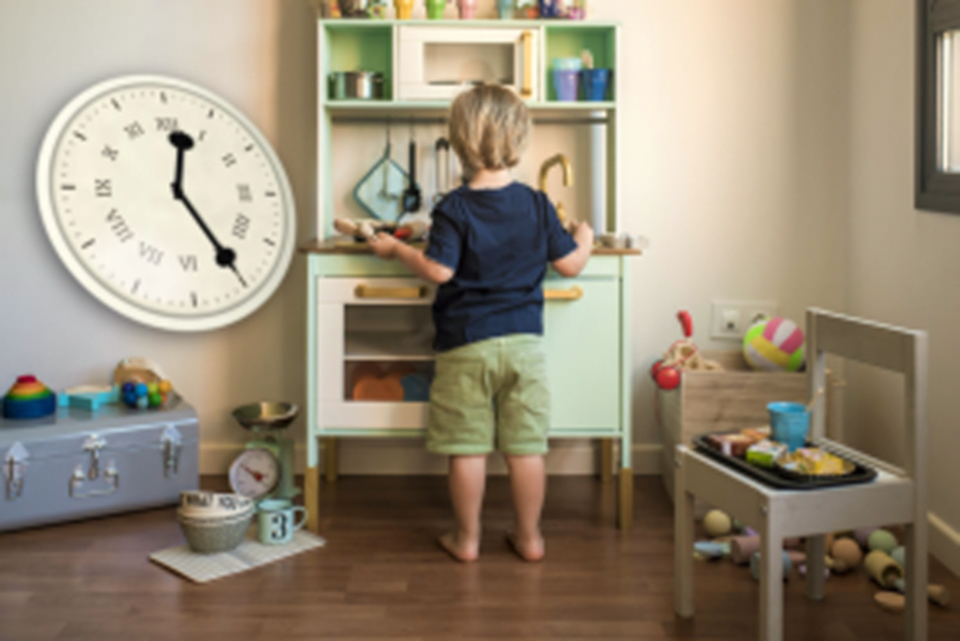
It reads 12h25
